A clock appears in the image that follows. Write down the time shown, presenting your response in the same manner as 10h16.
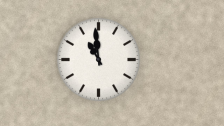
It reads 10h59
